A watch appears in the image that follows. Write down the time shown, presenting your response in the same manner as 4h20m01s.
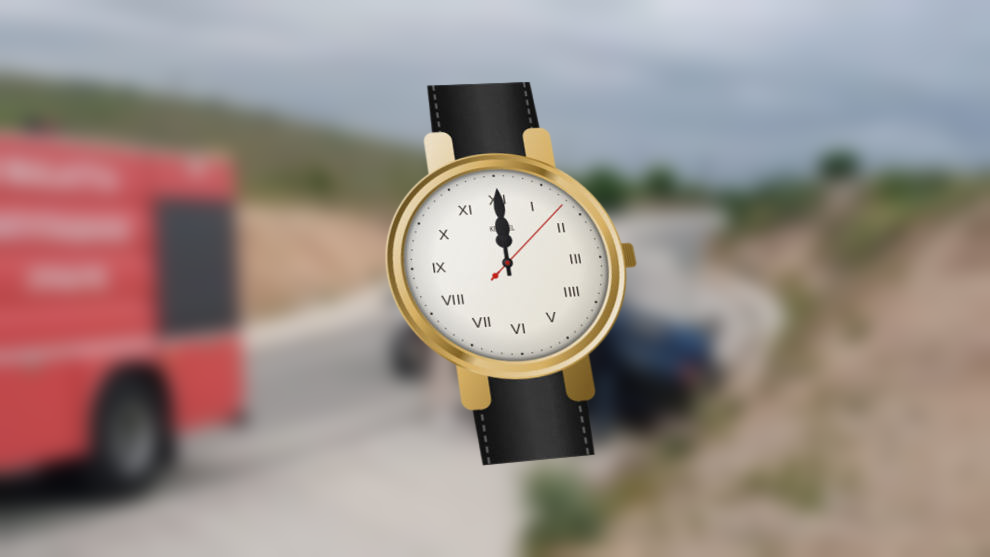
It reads 12h00m08s
